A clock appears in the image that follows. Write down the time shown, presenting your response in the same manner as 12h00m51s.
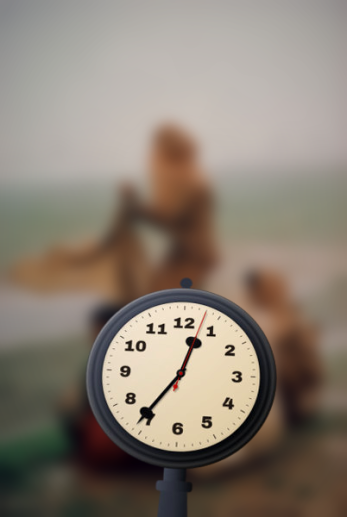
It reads 12h36m03s
